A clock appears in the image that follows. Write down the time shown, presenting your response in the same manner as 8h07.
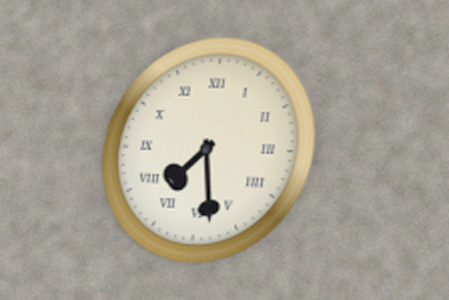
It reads 7h28
